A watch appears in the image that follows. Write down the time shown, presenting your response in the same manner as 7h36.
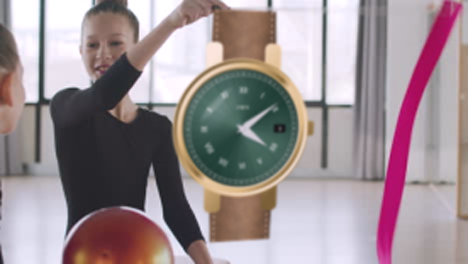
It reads 4h09
